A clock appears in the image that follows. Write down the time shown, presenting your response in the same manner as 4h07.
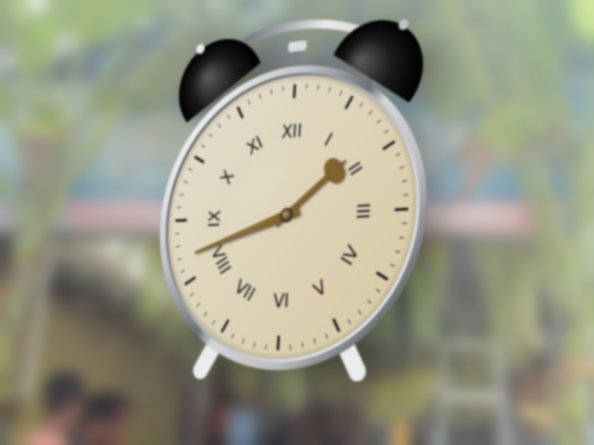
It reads 1h42
